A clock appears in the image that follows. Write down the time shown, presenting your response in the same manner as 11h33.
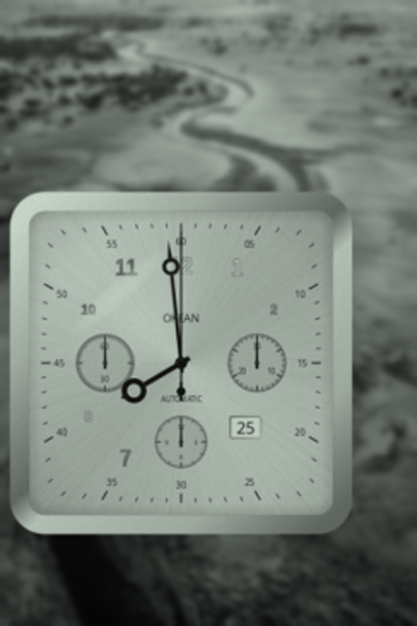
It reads 7h59
